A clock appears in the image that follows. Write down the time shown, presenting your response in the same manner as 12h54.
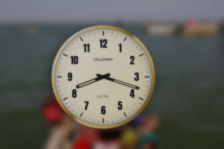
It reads 8h18
